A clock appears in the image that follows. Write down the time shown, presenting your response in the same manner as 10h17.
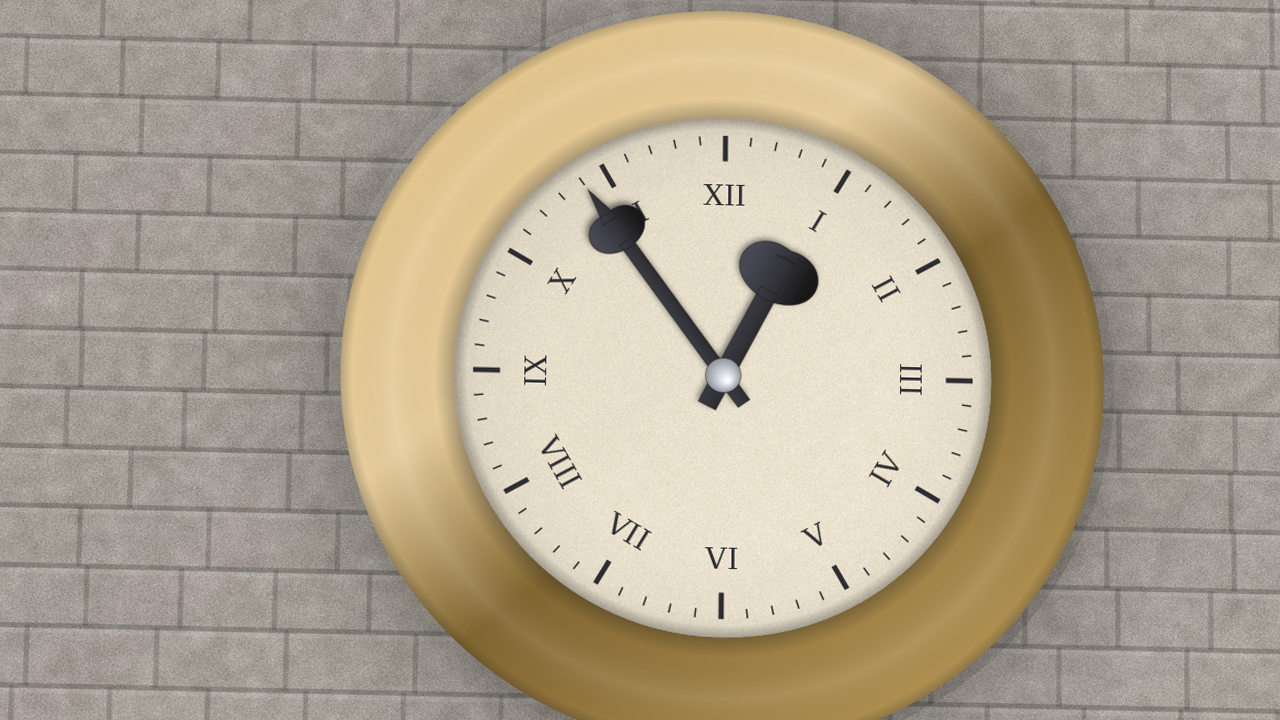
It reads 12h54
